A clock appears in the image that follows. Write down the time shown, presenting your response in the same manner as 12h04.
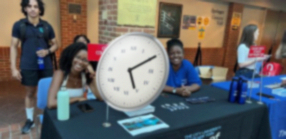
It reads 5h10
